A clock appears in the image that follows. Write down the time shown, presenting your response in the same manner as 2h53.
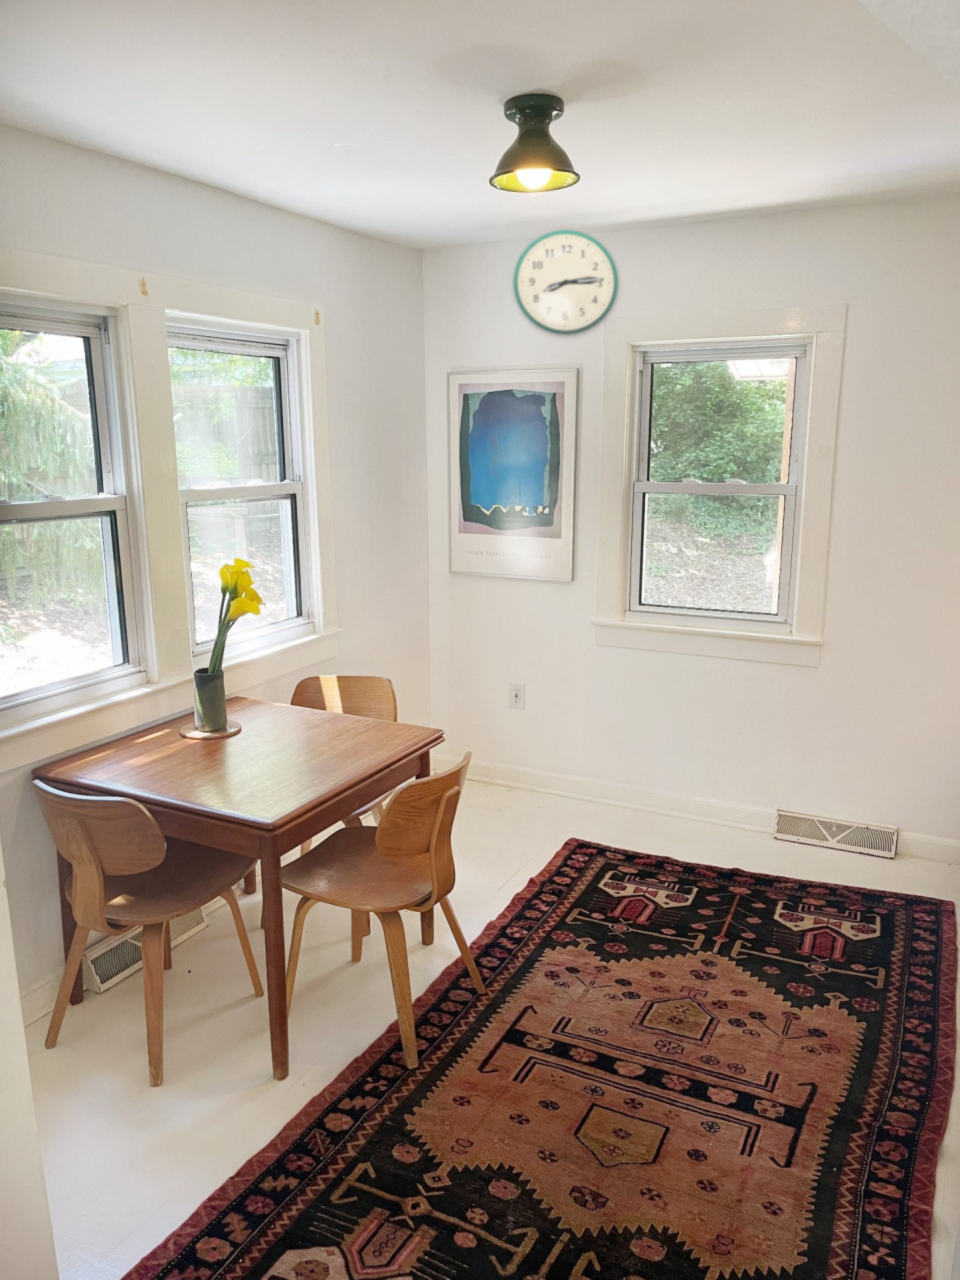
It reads 8h14
